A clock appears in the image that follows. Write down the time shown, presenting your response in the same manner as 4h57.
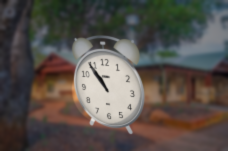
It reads 10h54
